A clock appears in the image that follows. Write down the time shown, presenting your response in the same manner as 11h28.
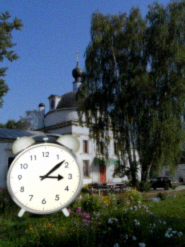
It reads 3h08
